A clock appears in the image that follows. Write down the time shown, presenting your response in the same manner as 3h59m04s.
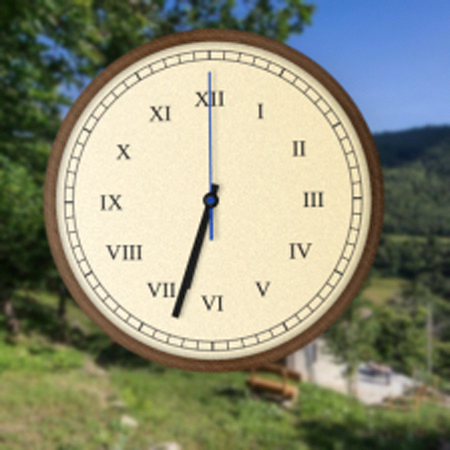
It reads 6h33m00s
